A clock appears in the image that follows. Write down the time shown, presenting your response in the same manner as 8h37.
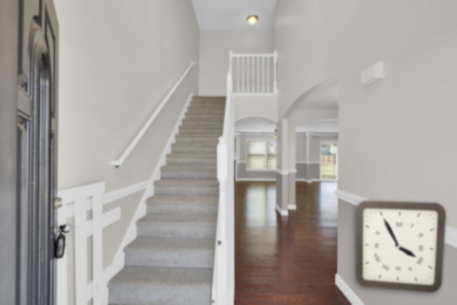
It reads 3h55
